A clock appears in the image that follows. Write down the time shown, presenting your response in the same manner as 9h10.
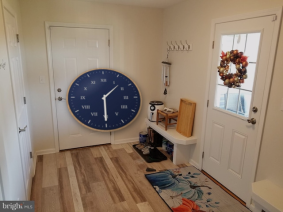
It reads 1h30
